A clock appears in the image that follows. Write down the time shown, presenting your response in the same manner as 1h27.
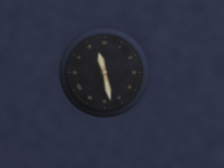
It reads 11h28
